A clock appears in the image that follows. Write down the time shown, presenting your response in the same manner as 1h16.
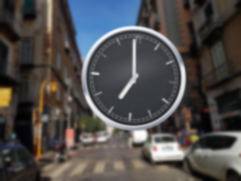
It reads 6h59
